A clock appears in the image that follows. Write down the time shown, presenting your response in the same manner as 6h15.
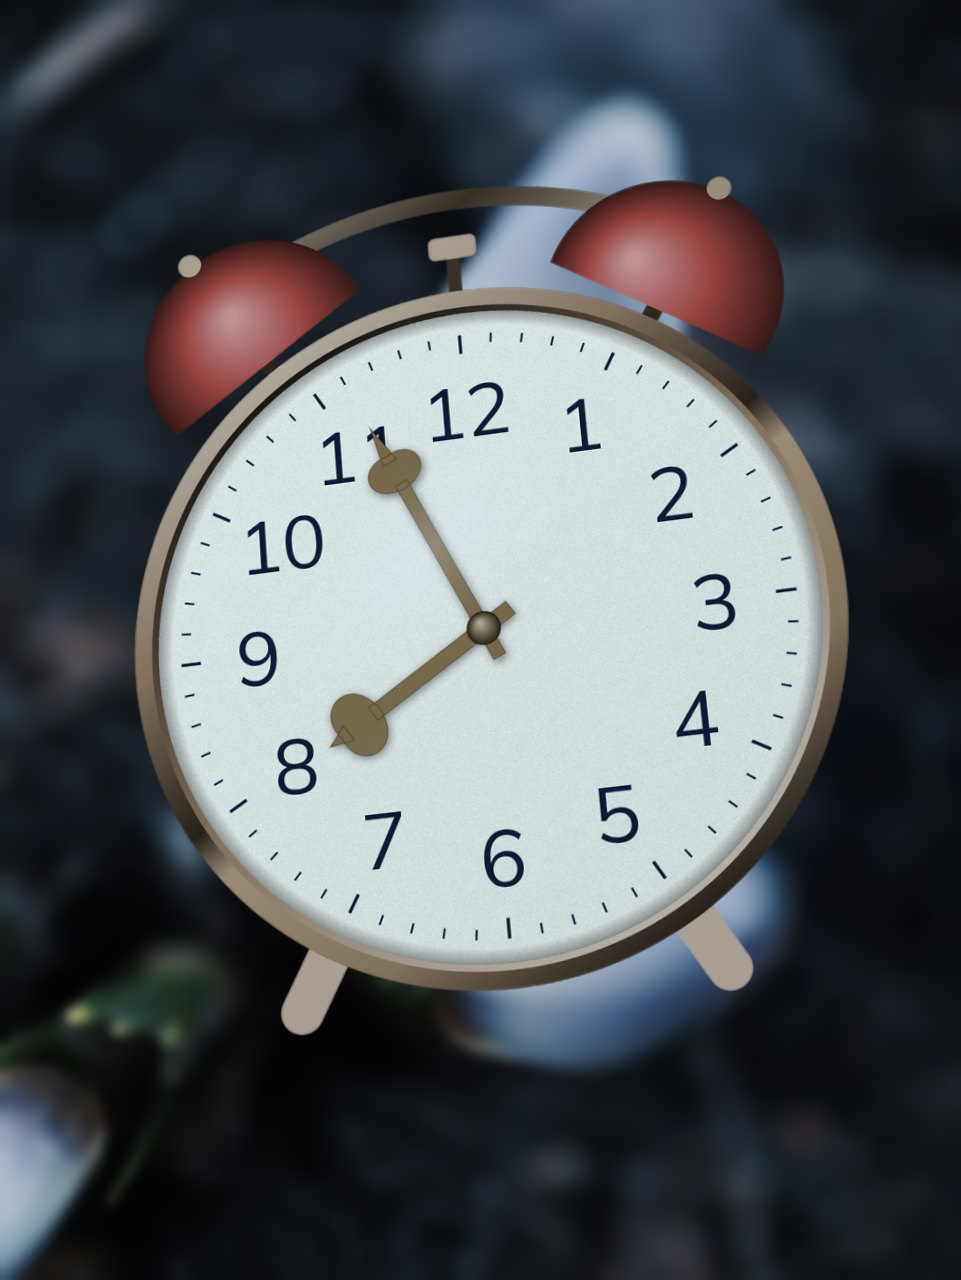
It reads 7h56
